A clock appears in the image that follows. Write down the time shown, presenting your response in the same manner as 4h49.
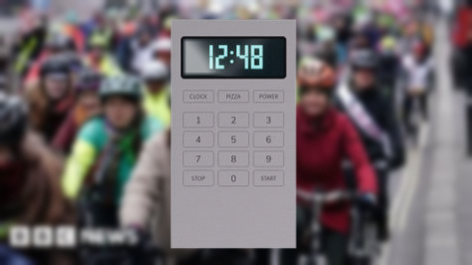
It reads 12h48
